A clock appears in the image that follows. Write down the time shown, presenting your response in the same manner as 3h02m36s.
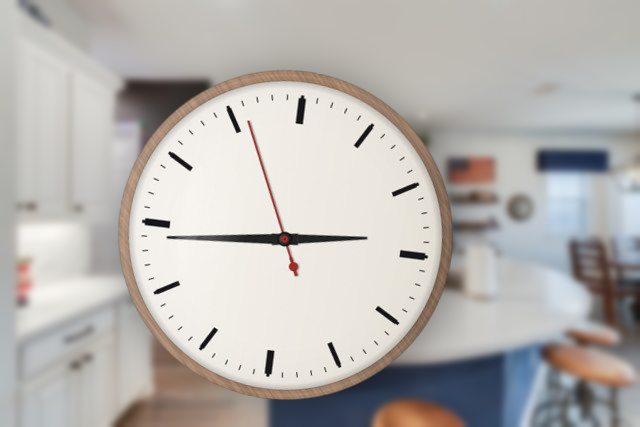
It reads 2h43m56s
